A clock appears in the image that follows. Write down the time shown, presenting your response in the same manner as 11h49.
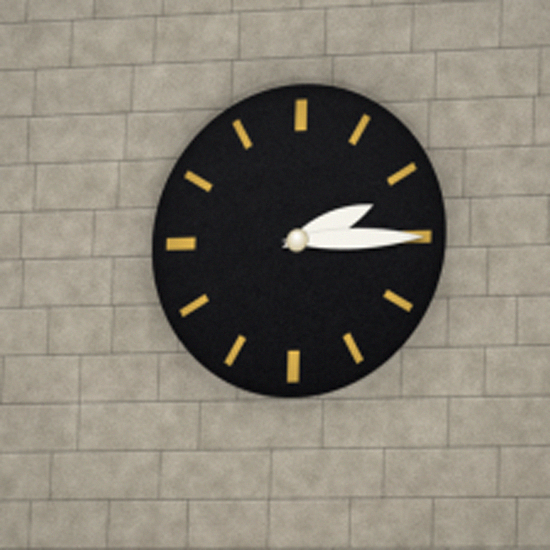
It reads 2h15
